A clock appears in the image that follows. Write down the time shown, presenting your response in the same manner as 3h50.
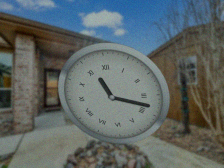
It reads 11h18
